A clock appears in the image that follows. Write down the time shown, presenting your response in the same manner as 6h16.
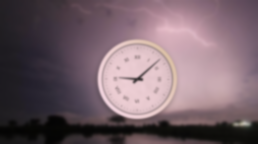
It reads 9h08
